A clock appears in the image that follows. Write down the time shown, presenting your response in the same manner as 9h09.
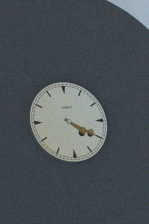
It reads 4h20
